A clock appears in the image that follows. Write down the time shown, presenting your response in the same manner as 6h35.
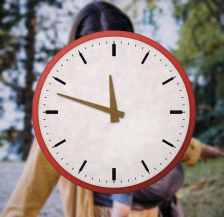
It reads 11h48
